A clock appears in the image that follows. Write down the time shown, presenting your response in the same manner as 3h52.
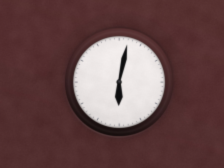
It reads 6h02
